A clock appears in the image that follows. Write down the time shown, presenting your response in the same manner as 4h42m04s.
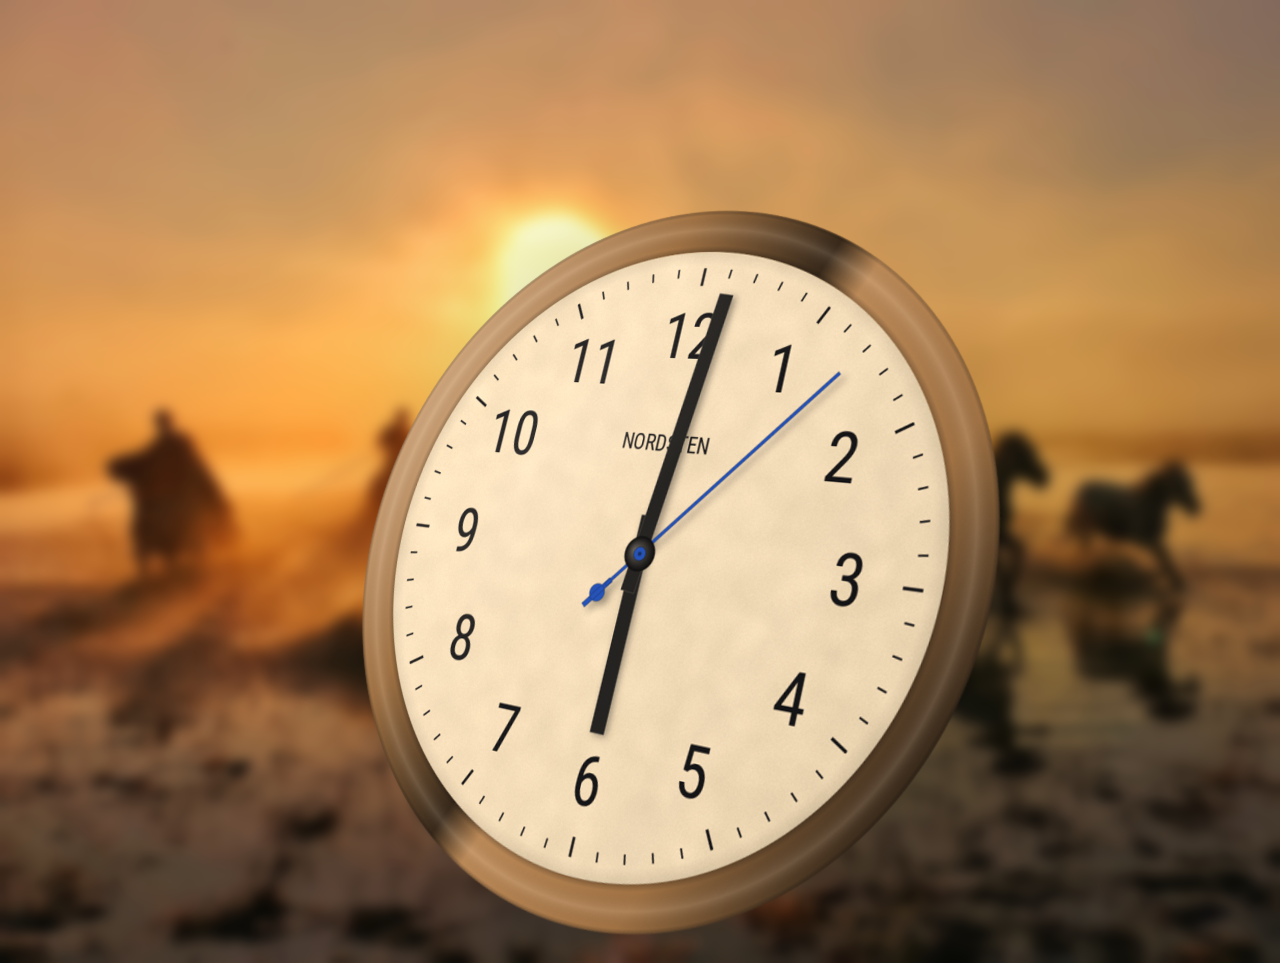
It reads 6h01m07s
